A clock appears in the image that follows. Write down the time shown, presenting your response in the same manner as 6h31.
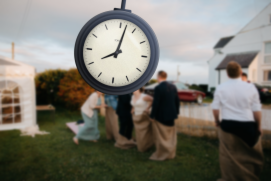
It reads 8h02
